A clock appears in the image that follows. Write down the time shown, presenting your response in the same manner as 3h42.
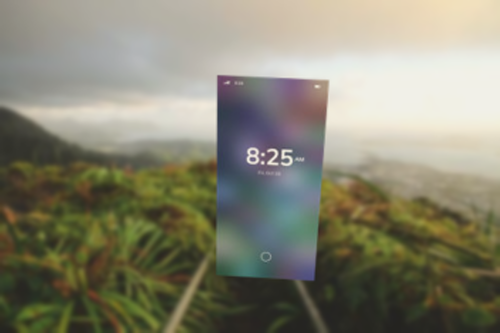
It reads 8h25
